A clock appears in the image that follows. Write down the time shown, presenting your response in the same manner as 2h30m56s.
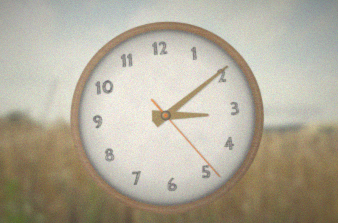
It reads 3h09m24s
